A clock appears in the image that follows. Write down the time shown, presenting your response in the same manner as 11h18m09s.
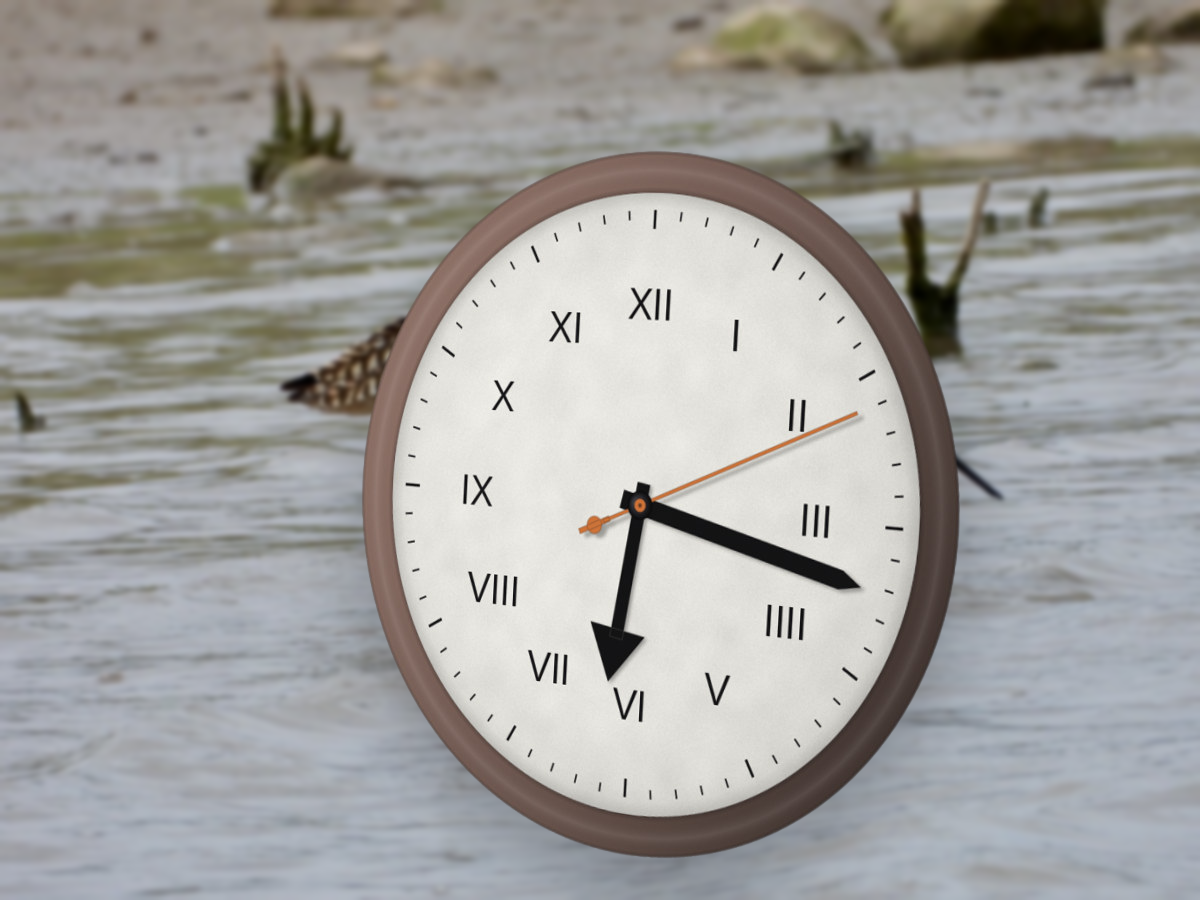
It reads 6h17m11s
